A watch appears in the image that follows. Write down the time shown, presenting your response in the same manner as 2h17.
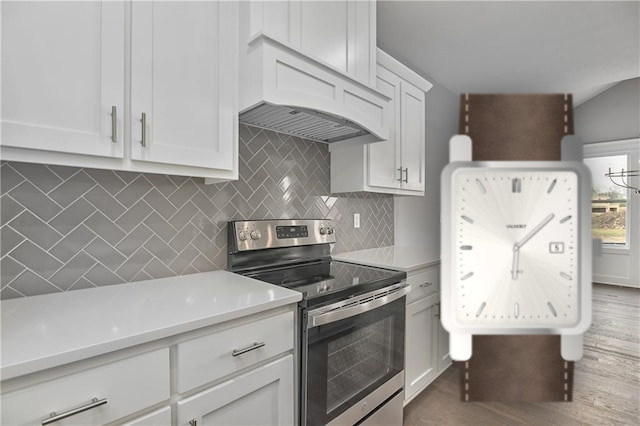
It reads 6h08
